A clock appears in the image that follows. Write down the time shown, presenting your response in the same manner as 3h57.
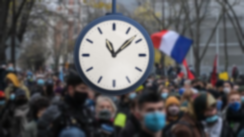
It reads 11h08
